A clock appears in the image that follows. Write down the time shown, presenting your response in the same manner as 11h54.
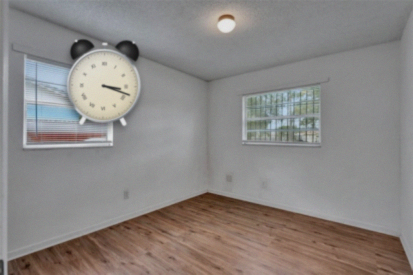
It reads 3h18
